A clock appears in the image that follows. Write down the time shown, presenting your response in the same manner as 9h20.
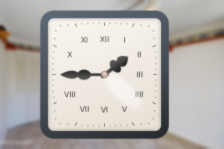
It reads 1h45
